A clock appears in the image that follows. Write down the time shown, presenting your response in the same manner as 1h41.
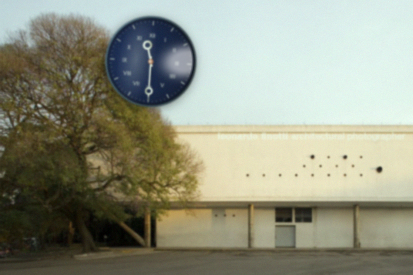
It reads 11h30
